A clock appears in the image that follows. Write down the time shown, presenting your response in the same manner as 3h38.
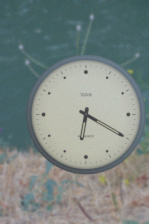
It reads 6h20
